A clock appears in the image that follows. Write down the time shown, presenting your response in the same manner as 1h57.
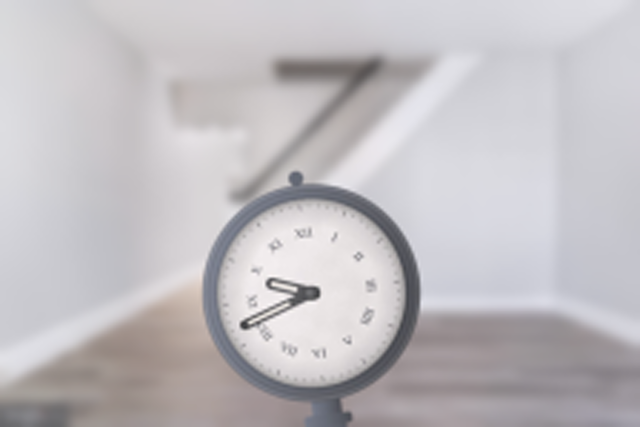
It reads 9h42
